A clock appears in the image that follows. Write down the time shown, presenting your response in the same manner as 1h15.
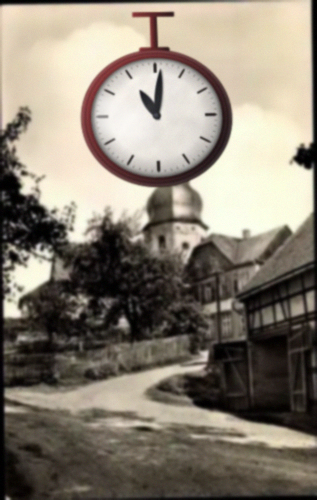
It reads 11h01
